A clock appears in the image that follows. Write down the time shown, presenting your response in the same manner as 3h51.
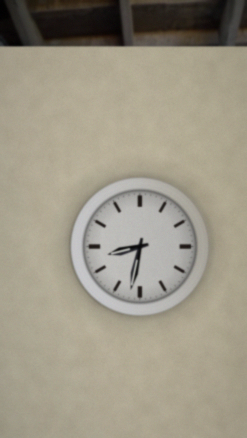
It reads 8h32
